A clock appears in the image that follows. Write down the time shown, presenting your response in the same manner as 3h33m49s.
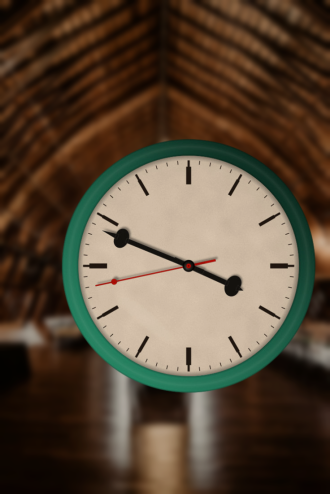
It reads 3h48m43s
